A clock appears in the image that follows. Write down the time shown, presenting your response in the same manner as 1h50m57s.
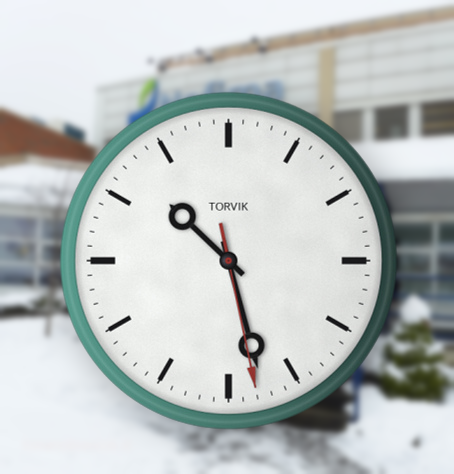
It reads 10h27m28s
